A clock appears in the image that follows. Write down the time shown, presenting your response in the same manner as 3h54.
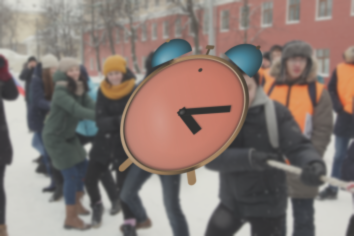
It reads 4h13
